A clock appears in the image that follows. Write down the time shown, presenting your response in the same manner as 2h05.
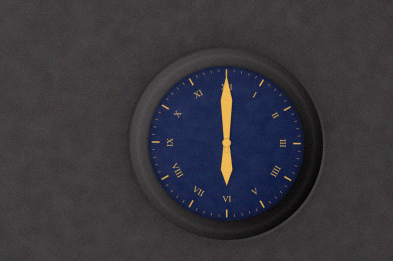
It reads 6h00
